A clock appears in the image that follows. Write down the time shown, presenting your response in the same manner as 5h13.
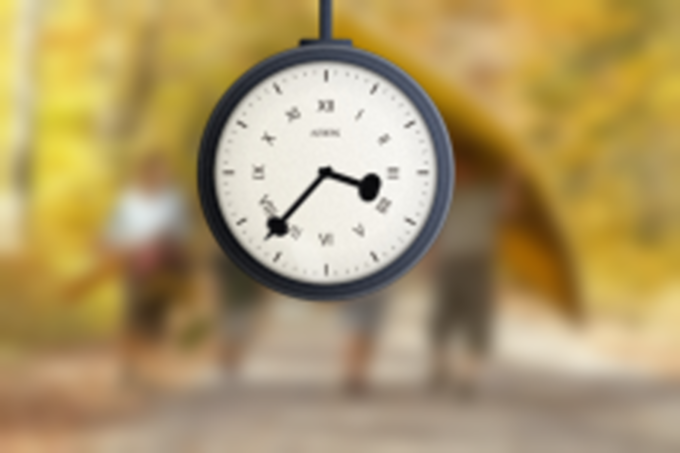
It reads 3h37
